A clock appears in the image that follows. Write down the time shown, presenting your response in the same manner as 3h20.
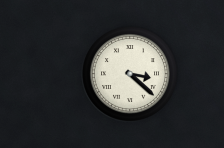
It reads 3h22
